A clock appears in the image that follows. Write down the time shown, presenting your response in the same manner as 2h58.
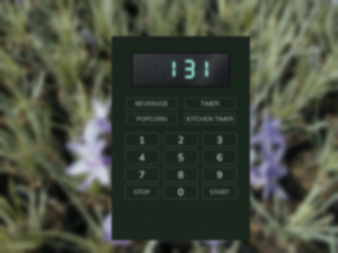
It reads 1h31
